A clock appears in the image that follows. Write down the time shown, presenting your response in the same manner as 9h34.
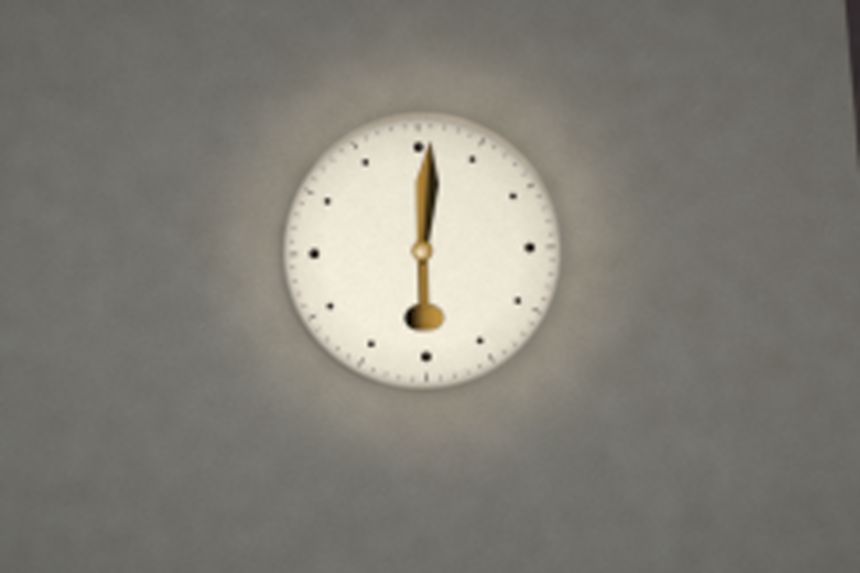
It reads 6h01
